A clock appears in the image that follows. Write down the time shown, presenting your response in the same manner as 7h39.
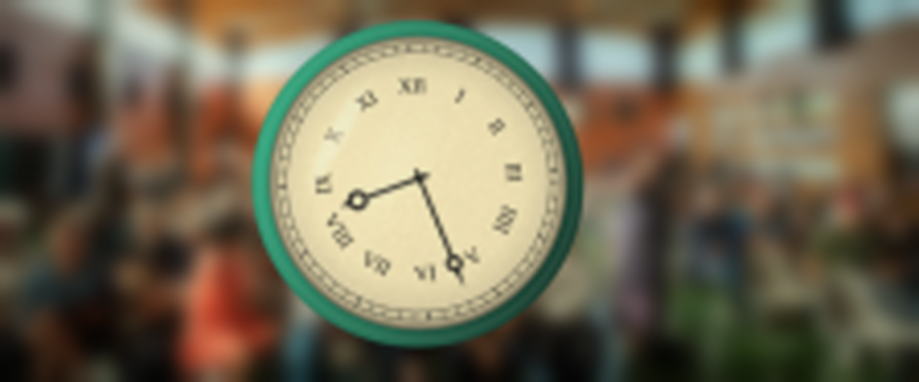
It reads 8h27
